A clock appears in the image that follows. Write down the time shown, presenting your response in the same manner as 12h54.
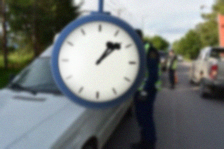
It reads 1h08
